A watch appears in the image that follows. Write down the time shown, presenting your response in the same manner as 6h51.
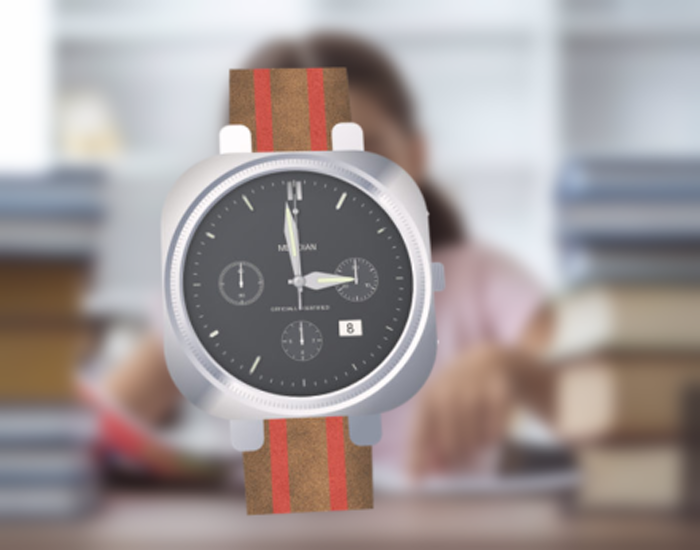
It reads 2h59
